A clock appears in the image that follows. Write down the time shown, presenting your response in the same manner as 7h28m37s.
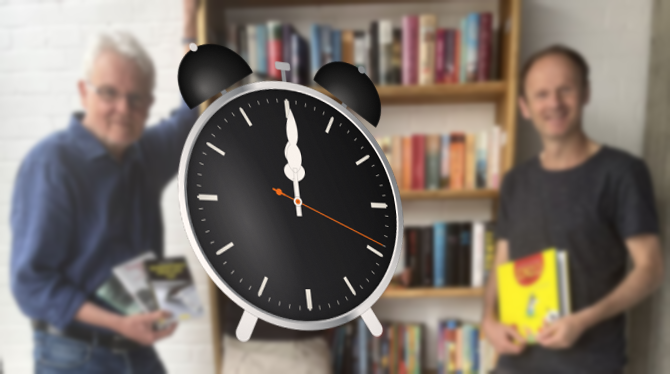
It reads 12h00m19s
